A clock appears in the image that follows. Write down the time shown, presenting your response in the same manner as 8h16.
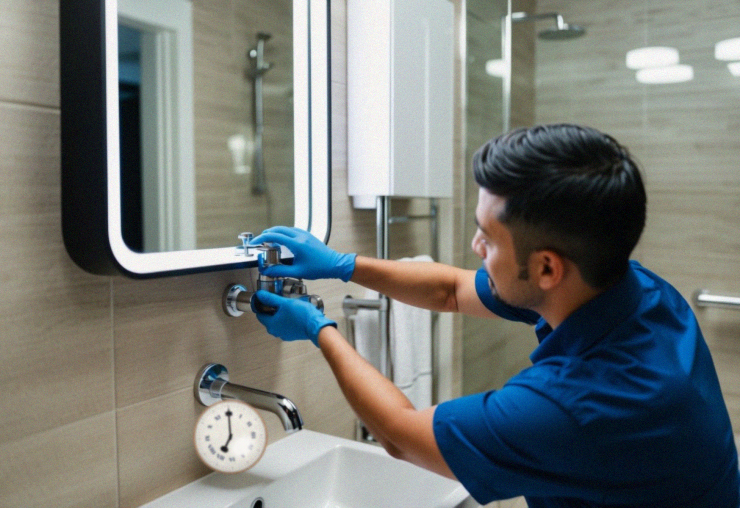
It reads 7h00
